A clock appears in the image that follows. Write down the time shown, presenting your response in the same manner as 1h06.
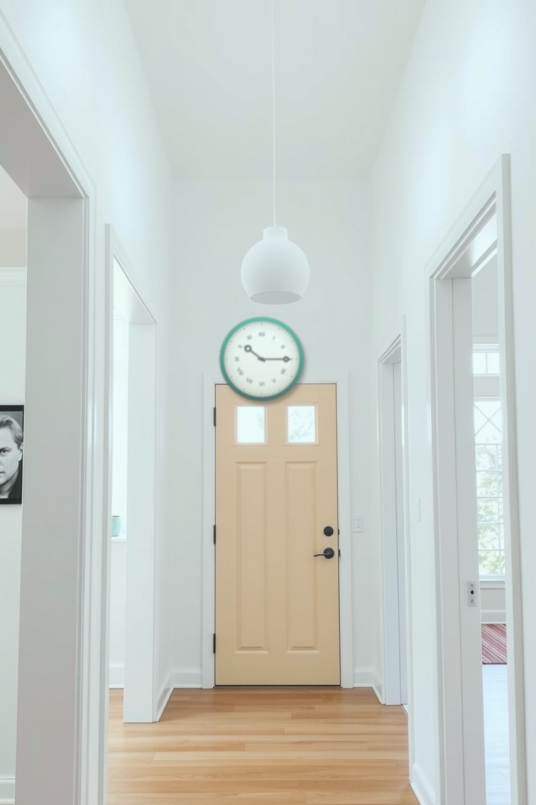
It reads 10h15
